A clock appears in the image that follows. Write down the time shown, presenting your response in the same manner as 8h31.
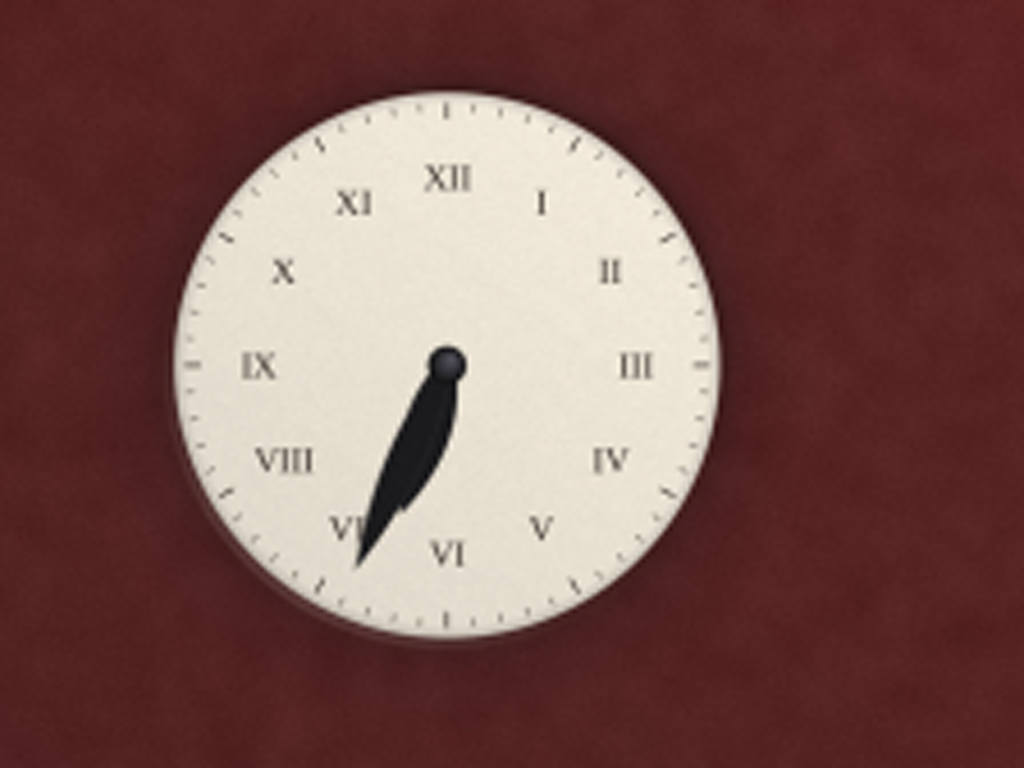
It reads 6h34
